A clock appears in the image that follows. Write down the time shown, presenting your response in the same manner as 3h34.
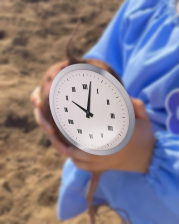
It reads 10h02
